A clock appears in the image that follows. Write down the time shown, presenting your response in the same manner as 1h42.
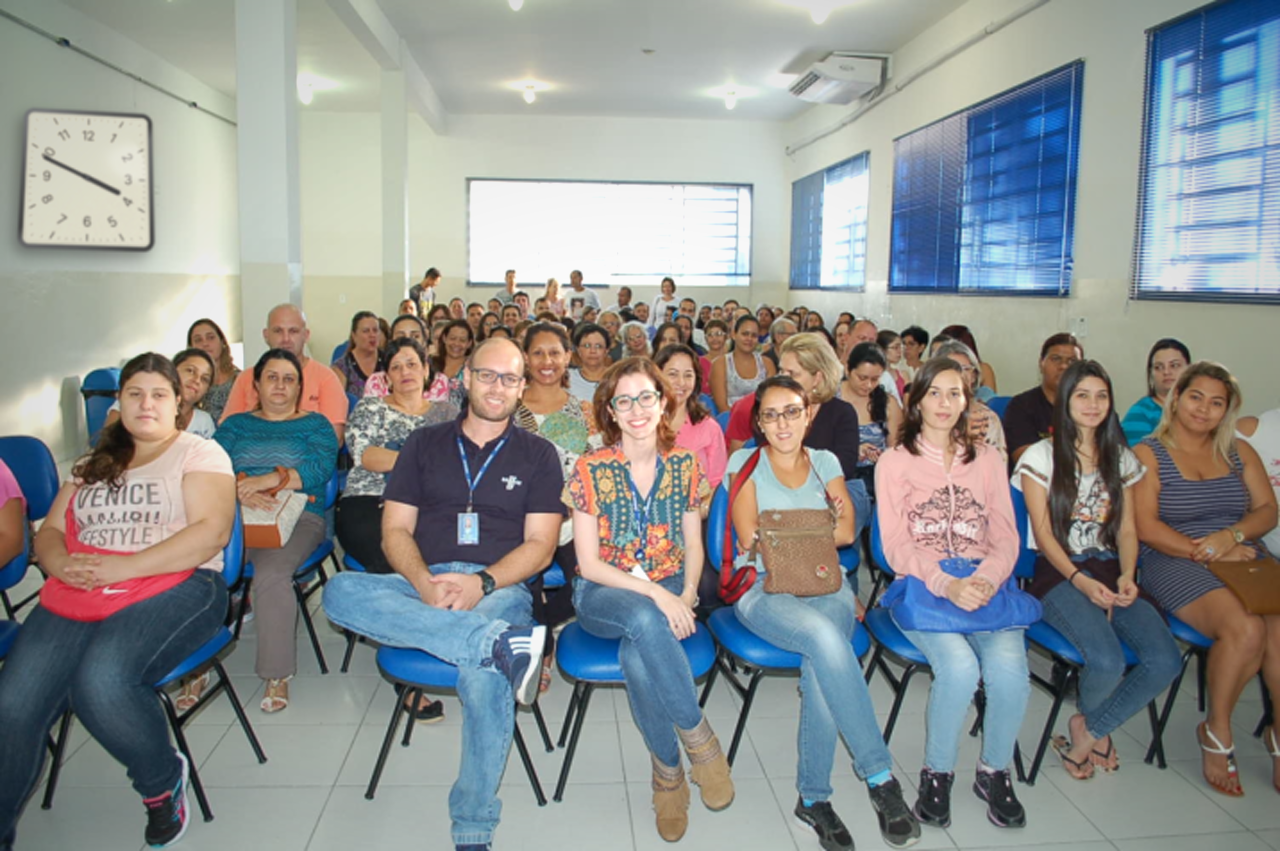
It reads 3h49
